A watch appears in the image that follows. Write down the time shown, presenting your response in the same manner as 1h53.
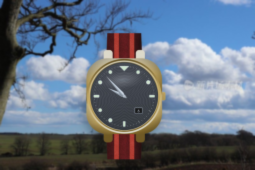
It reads 9h53
